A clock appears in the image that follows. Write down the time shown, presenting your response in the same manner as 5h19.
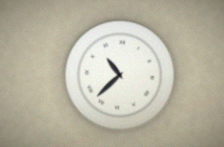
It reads 10h37
